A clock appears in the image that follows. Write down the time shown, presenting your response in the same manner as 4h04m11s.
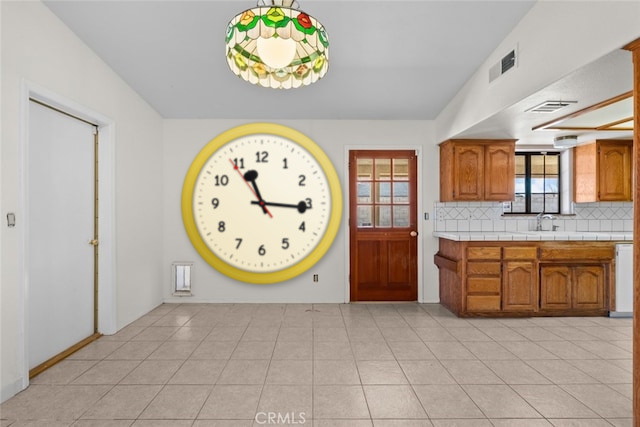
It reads 11h15m54s
